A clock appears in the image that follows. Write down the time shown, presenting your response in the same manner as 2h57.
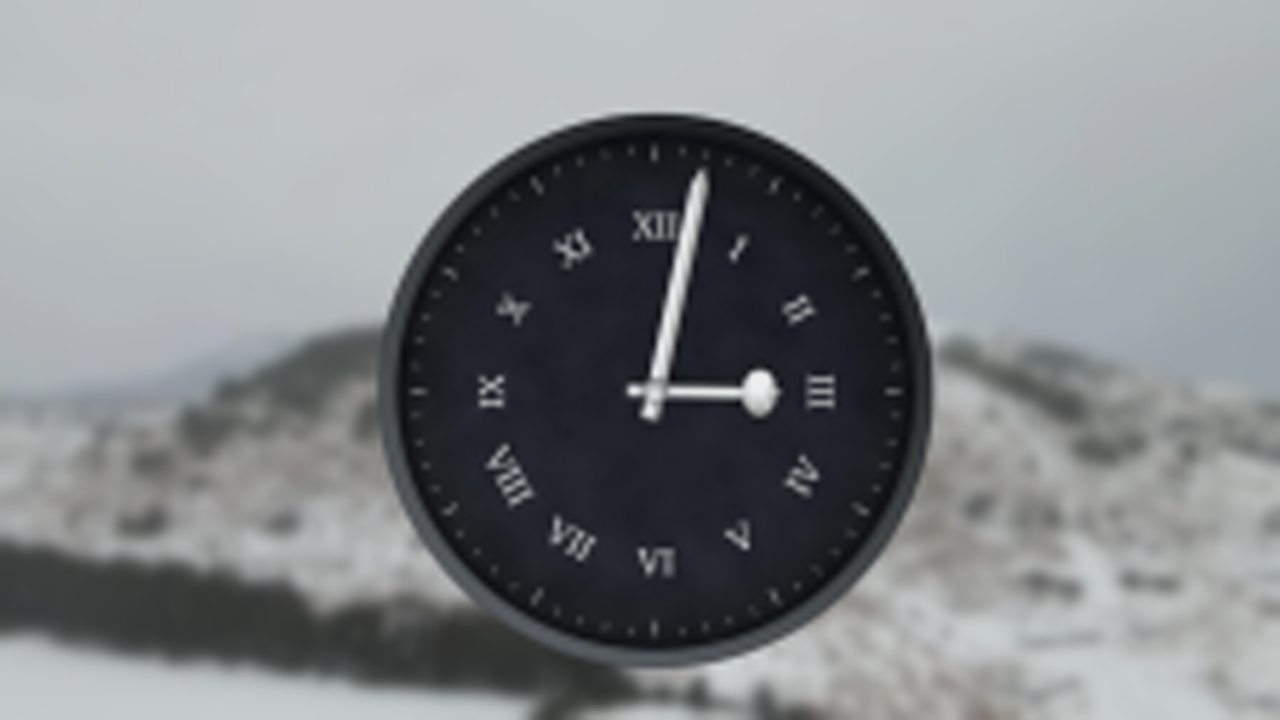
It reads 3h02
